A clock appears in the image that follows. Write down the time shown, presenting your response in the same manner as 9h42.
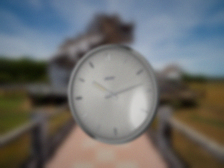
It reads 10h13
